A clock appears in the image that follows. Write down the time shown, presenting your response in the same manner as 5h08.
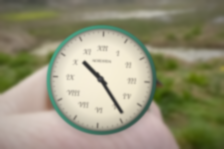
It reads 10h24
